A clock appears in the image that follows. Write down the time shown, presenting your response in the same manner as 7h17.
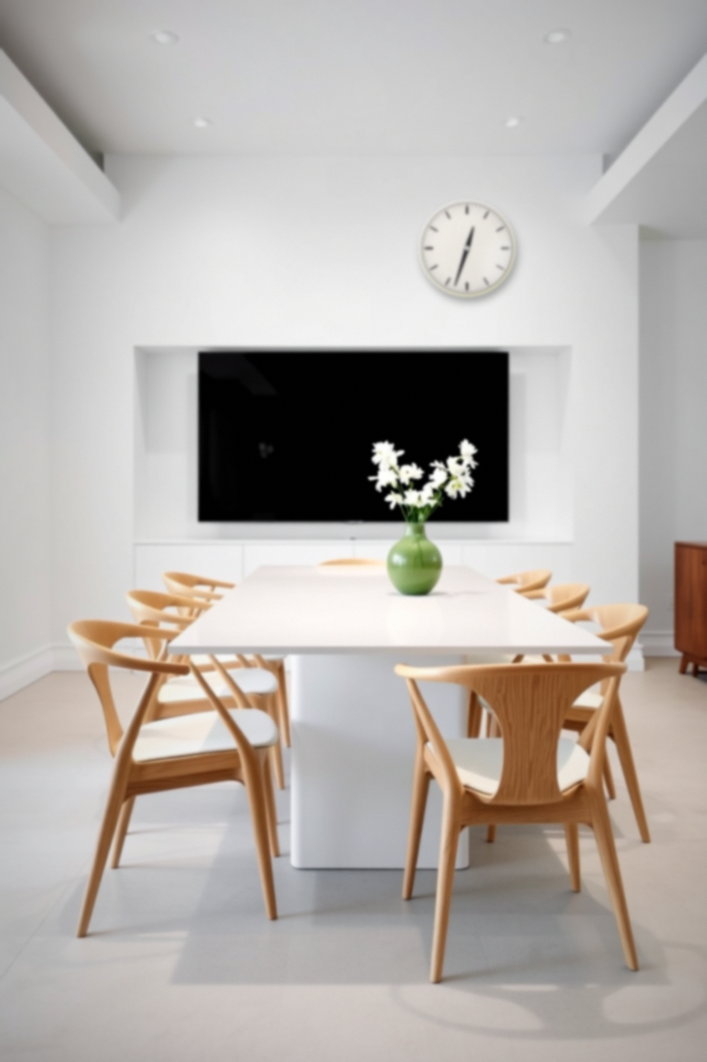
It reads 12h33
